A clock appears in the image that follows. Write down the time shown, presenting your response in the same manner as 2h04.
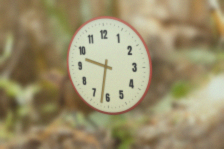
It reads 9h32
